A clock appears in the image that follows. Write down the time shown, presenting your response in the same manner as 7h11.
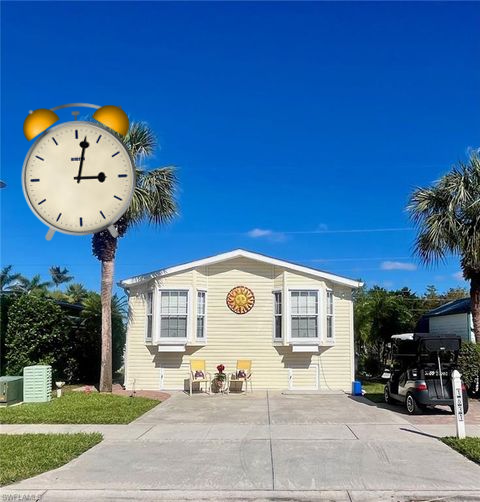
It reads 3h02
